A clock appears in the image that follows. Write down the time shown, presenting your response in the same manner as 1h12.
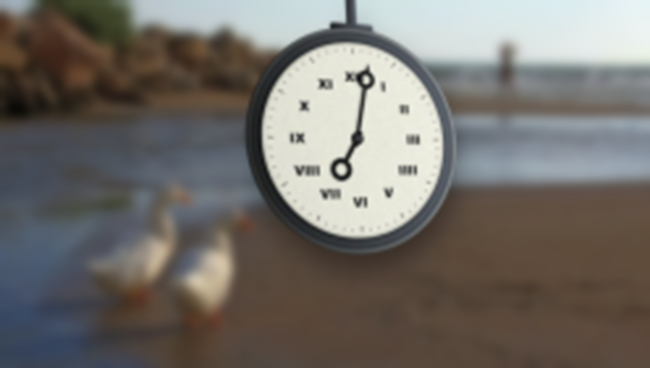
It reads 7h02
